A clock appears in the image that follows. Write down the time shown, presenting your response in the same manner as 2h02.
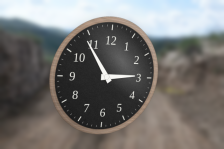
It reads 2h54
